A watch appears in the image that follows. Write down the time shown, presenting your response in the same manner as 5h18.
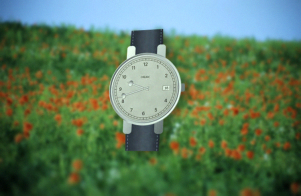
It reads 9h42
